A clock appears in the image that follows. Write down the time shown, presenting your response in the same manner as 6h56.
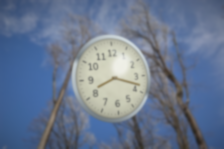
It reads 8h18
